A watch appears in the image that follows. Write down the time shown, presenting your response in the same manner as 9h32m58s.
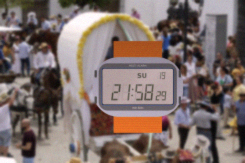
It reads 21h58m29s
